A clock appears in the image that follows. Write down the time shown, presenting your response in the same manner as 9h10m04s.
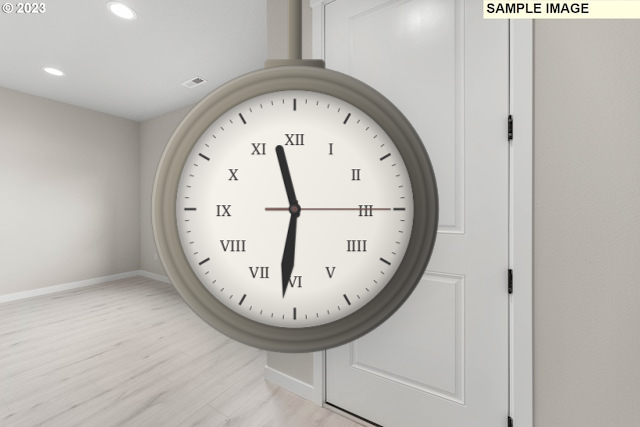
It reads 11h31m15s
